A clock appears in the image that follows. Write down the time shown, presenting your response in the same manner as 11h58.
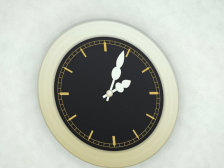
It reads 2h04
